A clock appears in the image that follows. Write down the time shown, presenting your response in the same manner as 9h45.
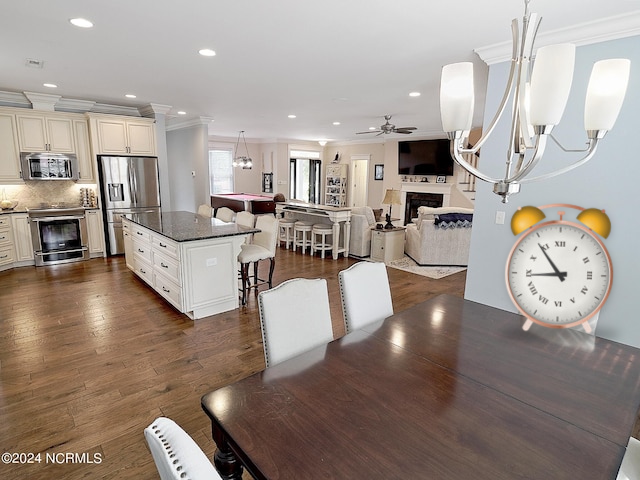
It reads 8h54
